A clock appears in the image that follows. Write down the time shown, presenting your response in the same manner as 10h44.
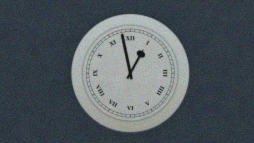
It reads 12h58
